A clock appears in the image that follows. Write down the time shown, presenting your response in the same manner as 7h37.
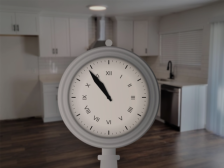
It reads 10h54
